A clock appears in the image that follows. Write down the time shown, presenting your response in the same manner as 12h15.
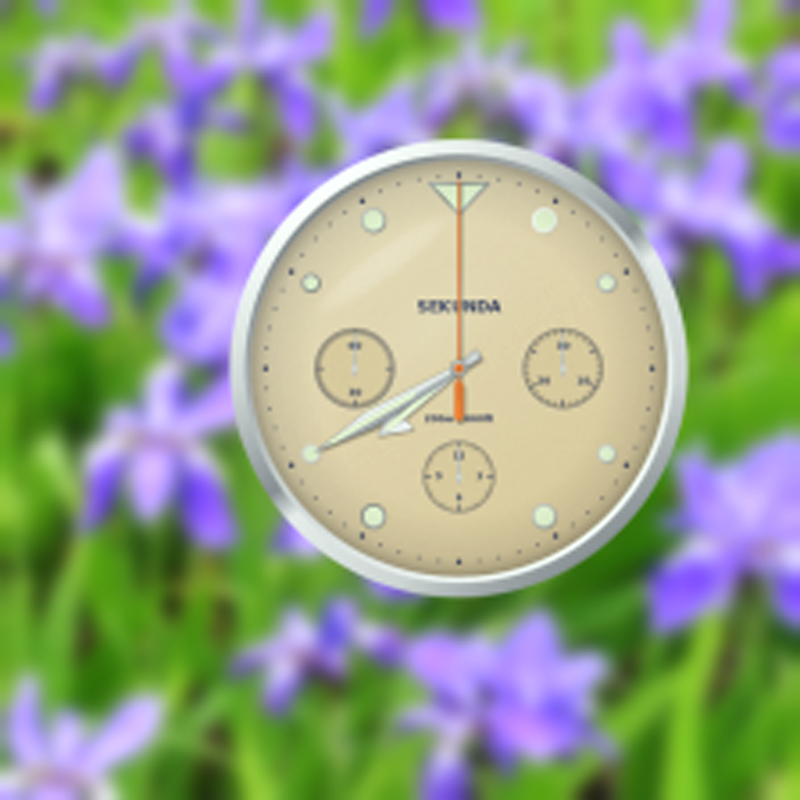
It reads 7h40
